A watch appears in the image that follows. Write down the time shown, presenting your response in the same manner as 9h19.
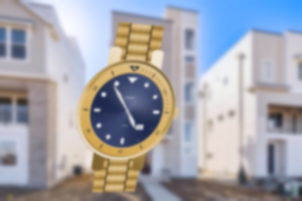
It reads 4h54
